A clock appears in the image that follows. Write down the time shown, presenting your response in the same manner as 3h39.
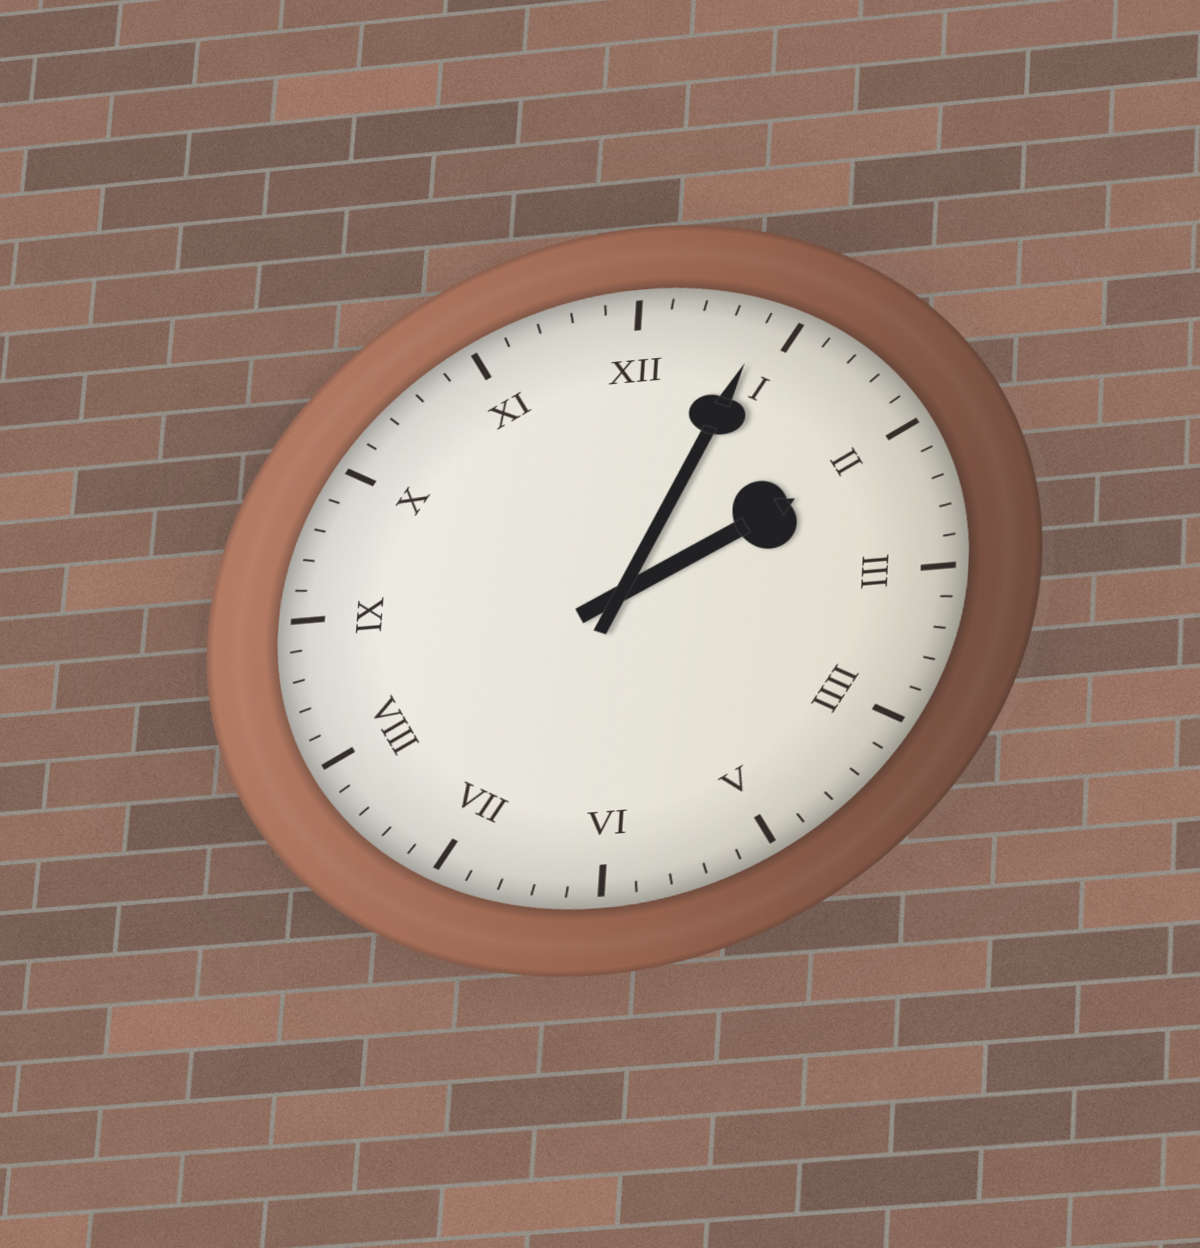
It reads 2h04
